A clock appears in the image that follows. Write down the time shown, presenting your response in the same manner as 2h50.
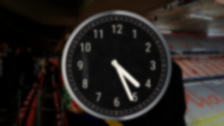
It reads 4h26
